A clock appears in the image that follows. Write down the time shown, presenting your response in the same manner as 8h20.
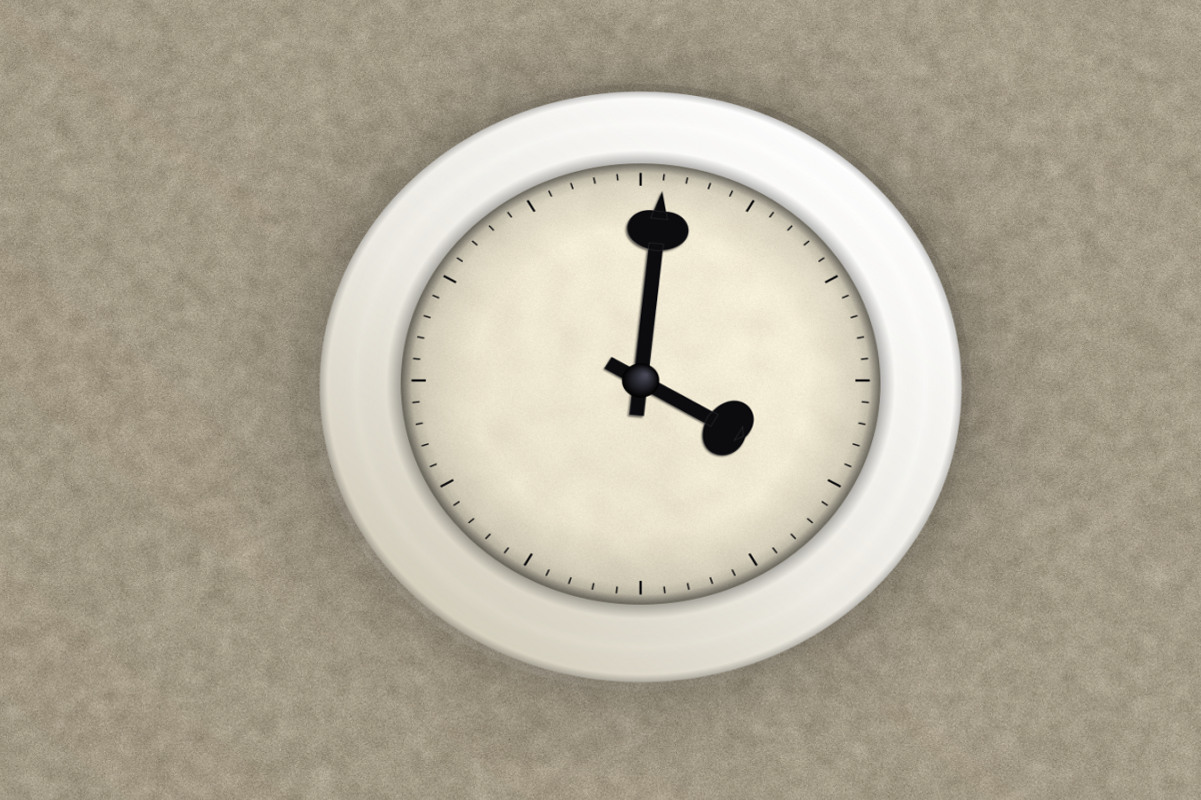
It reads 4h01
